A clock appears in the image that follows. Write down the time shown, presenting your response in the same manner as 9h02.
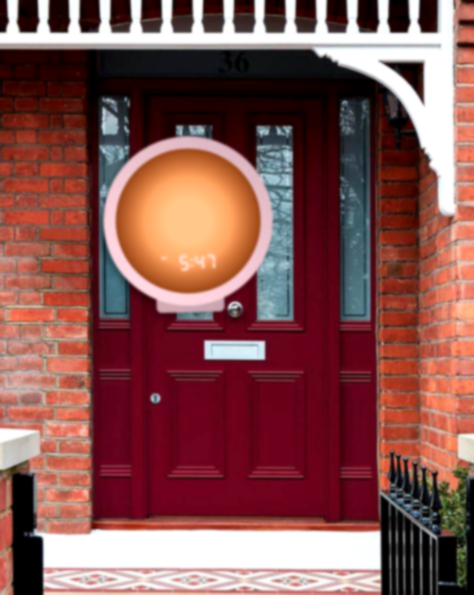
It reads 5h47
